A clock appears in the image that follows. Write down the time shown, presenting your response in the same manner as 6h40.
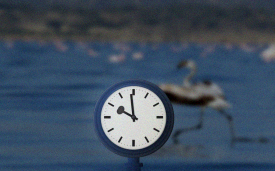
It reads 9h59
